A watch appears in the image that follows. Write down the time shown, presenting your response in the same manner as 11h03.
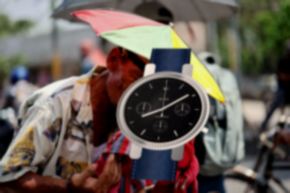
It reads 8h09
